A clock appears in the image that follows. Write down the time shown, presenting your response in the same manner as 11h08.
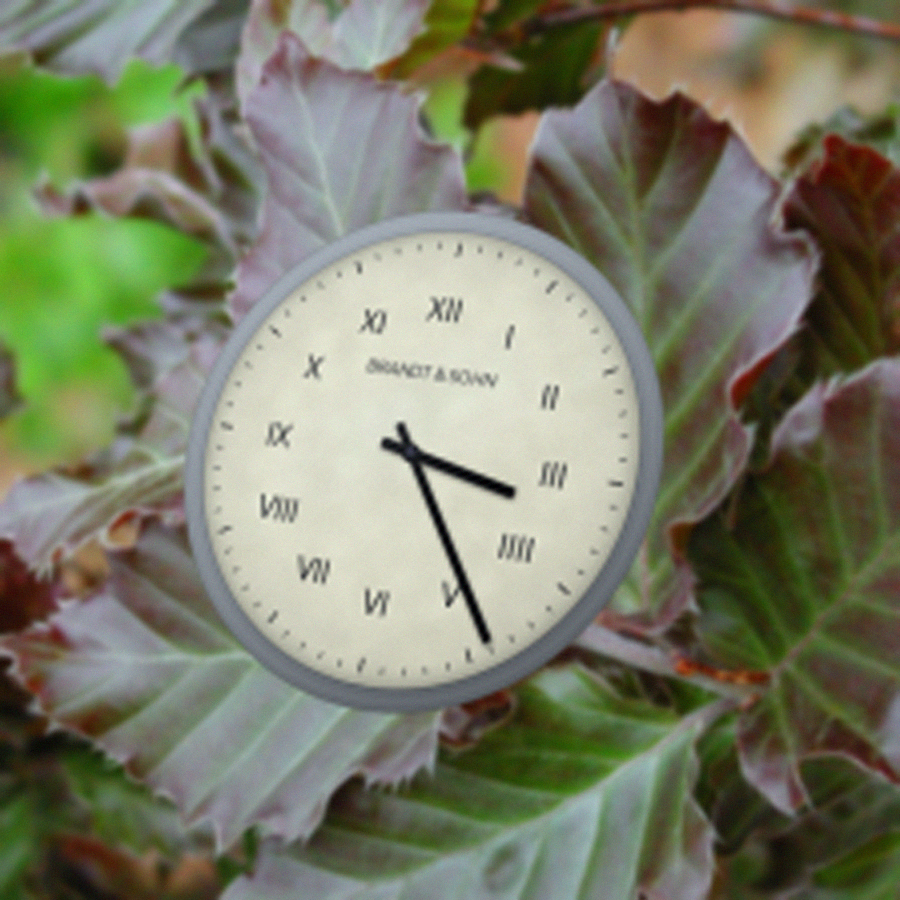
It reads 3h24
